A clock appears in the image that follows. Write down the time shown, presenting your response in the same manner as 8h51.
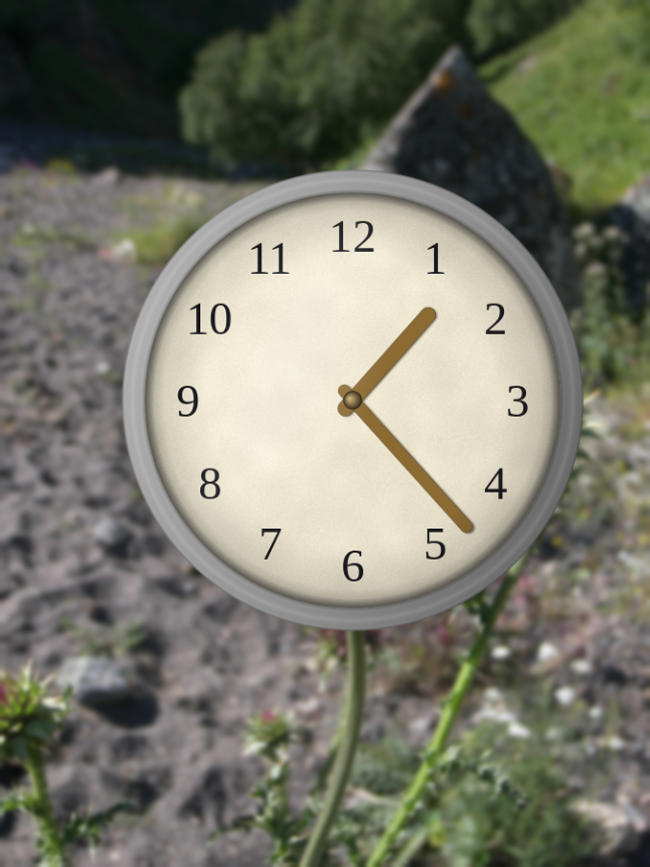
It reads 1h23
